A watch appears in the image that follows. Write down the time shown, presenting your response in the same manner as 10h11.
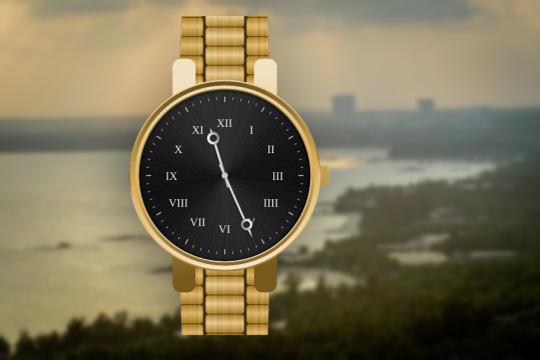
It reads 11h26
